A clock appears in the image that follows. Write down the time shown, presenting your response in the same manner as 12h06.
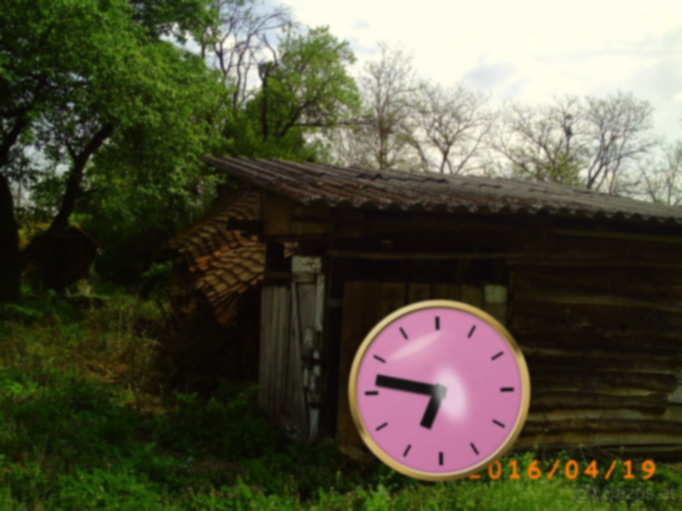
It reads 6h47
